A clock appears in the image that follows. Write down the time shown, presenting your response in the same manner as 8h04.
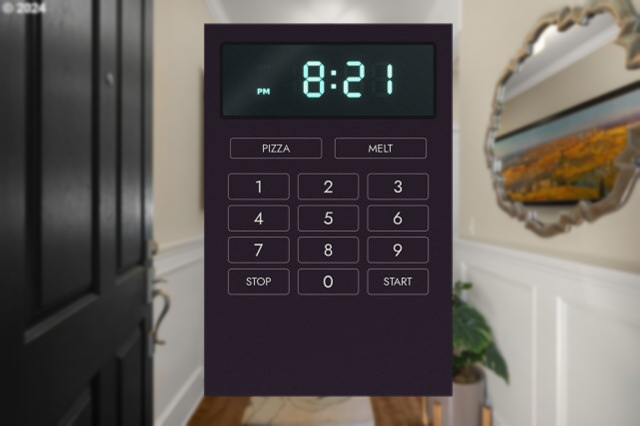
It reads 8h21
